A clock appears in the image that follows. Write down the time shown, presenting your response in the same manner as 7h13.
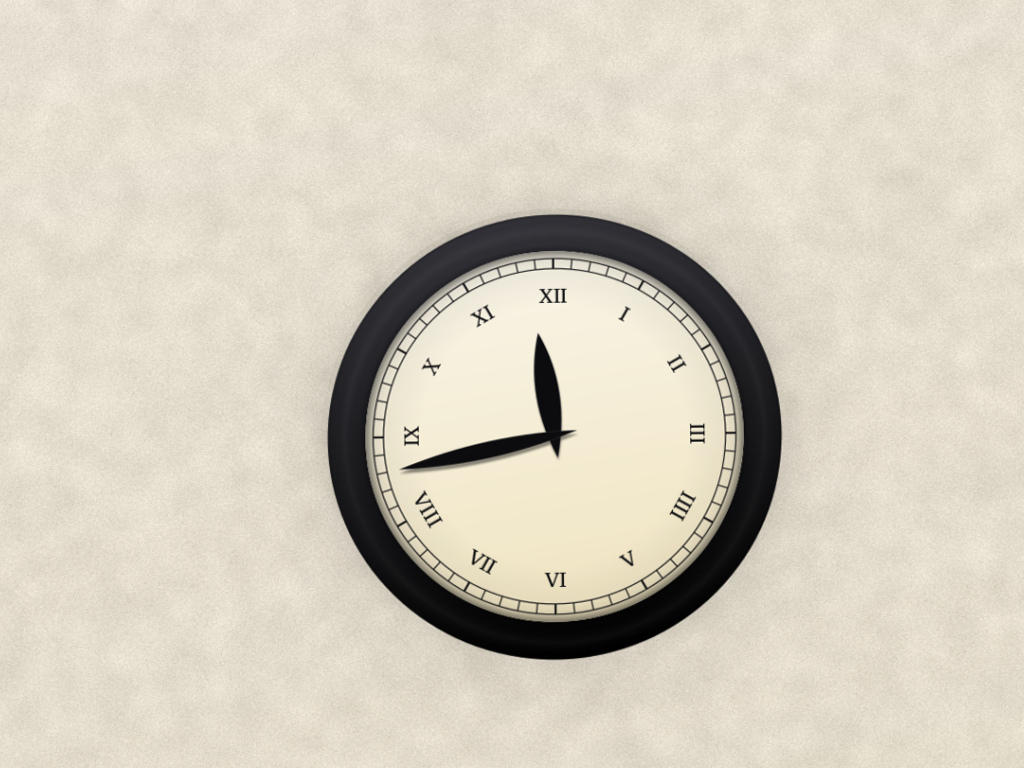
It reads 11h43
